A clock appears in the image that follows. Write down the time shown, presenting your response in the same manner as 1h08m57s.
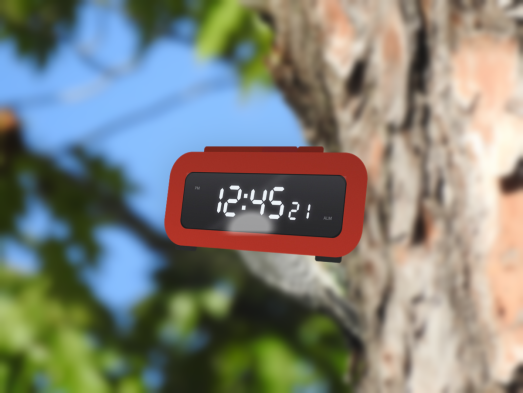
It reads 12h45m21s
